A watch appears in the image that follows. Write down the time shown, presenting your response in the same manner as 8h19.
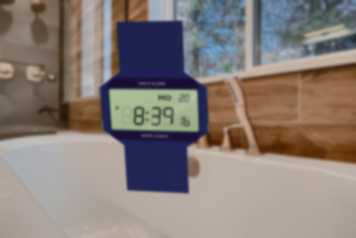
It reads 8h39
